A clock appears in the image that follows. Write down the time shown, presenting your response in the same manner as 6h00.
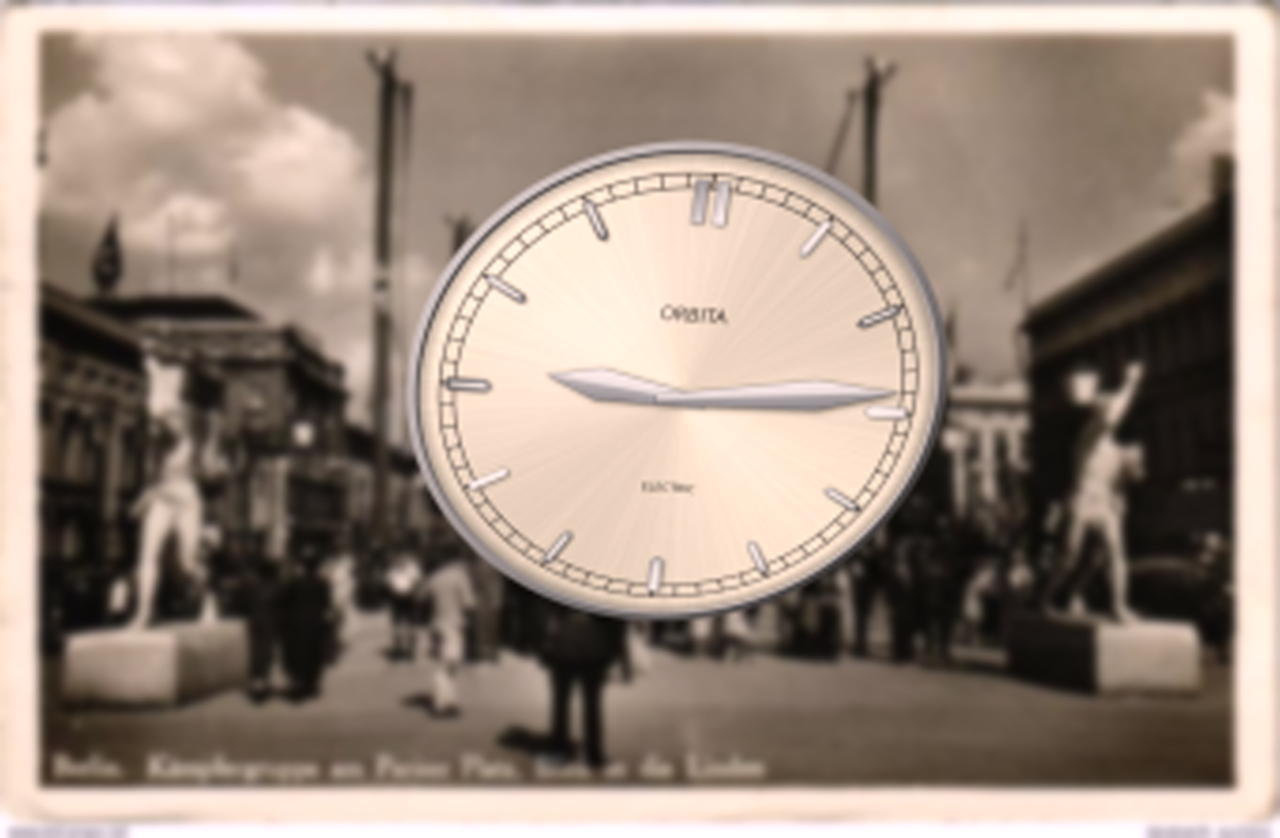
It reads 9h14
